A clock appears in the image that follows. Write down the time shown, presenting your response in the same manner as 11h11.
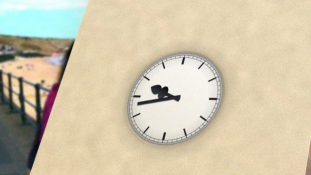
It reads 9h43
